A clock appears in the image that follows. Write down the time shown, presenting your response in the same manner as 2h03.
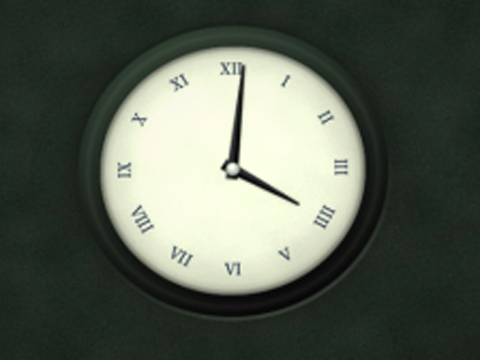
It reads 4h01
